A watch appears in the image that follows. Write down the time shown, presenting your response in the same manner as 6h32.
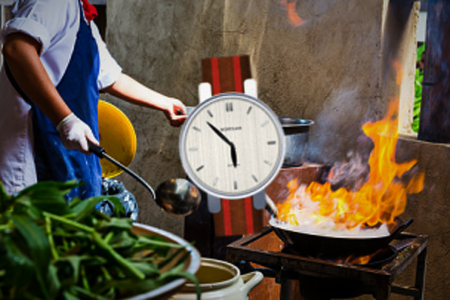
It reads 5h53
